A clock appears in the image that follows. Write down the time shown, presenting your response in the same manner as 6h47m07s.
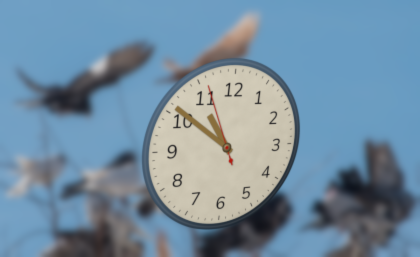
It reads 10h50m56s
